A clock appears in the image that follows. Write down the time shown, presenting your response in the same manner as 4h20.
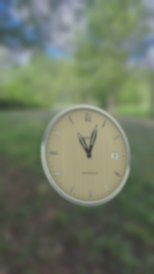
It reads 11h03
